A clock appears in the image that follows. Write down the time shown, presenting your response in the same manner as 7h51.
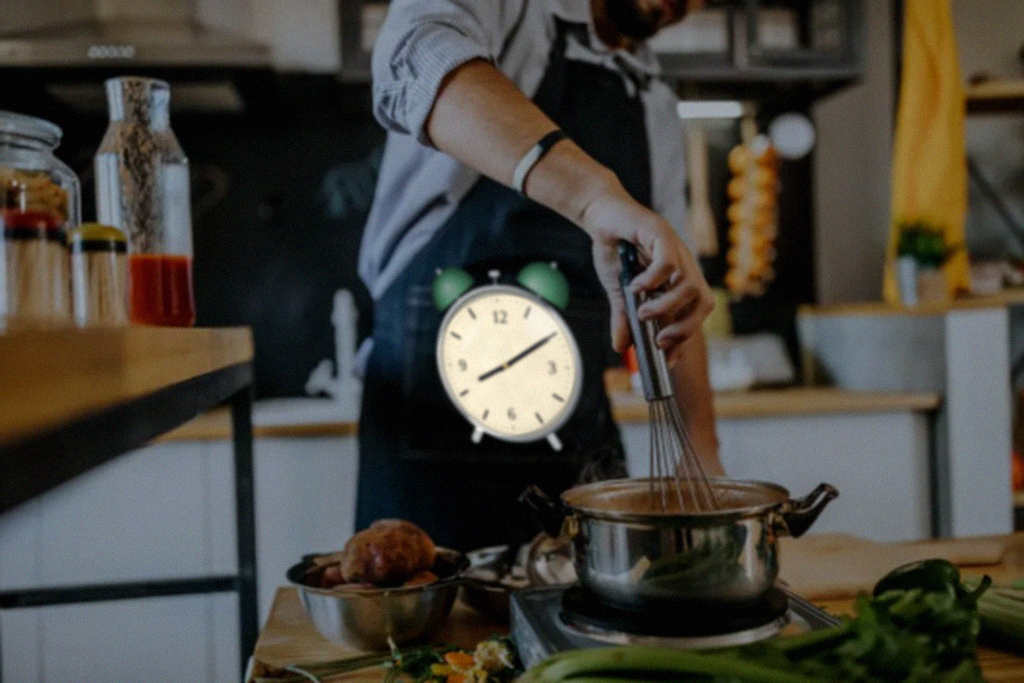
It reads 8h10
